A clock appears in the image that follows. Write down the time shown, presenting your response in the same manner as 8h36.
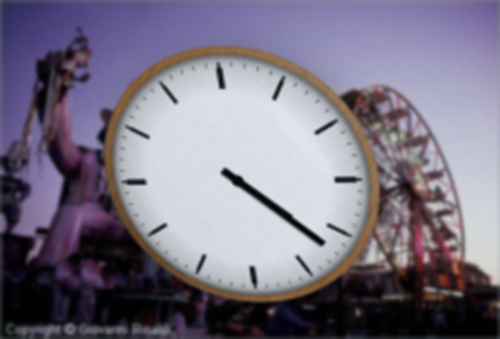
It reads 4h22
